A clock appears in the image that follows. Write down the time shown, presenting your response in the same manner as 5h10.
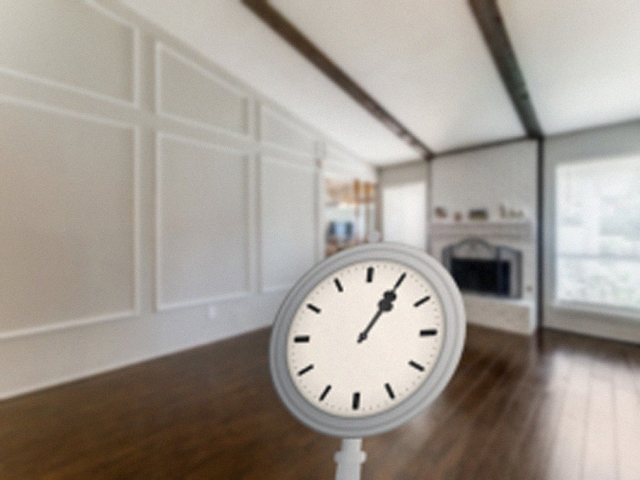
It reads 1h05
